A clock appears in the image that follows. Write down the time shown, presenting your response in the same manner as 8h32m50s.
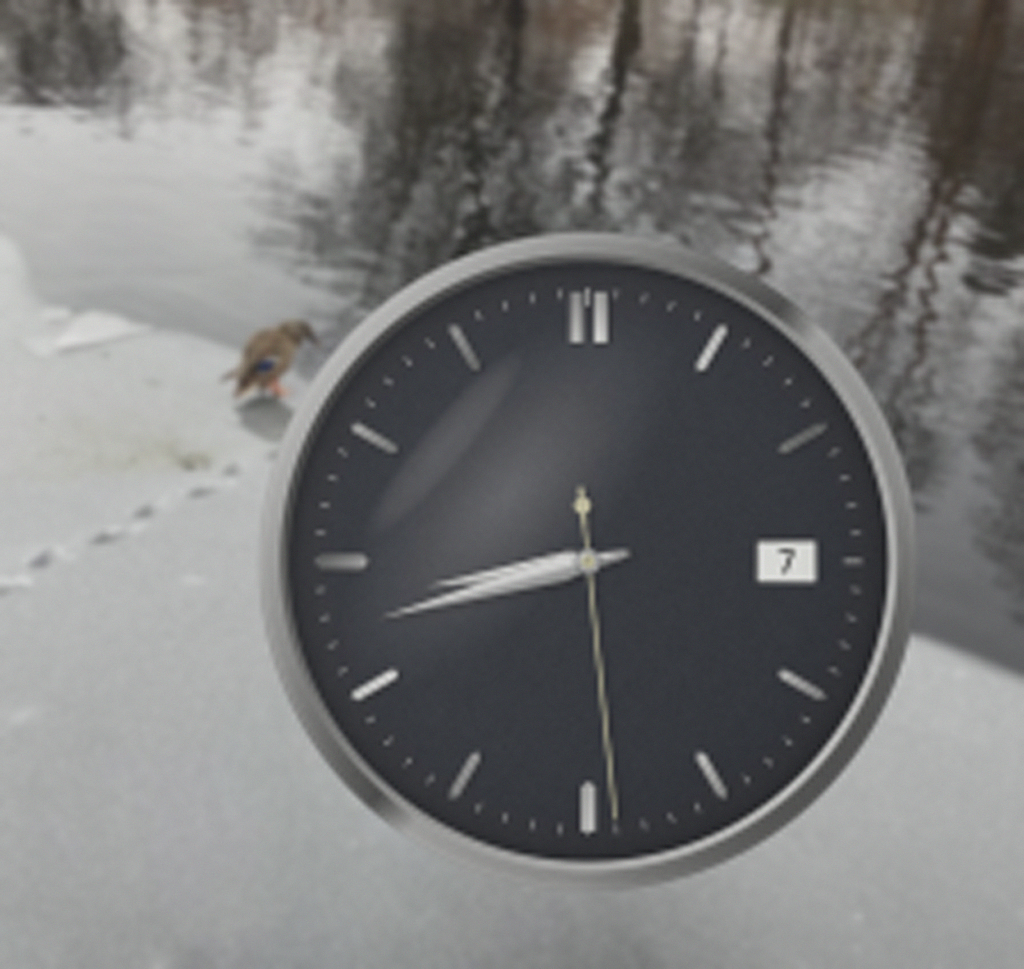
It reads 8h42m29s
